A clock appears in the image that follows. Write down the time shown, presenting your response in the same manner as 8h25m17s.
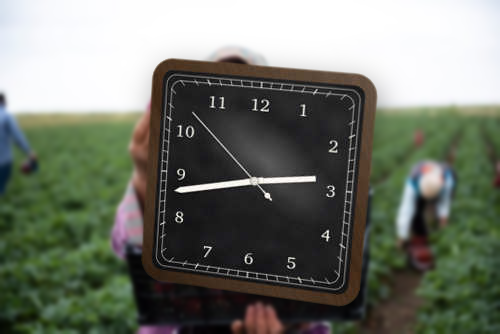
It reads 2h42m52s
